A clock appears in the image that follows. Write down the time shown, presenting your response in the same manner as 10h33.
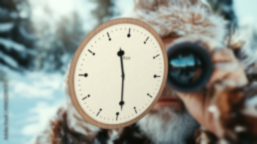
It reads 11h29
